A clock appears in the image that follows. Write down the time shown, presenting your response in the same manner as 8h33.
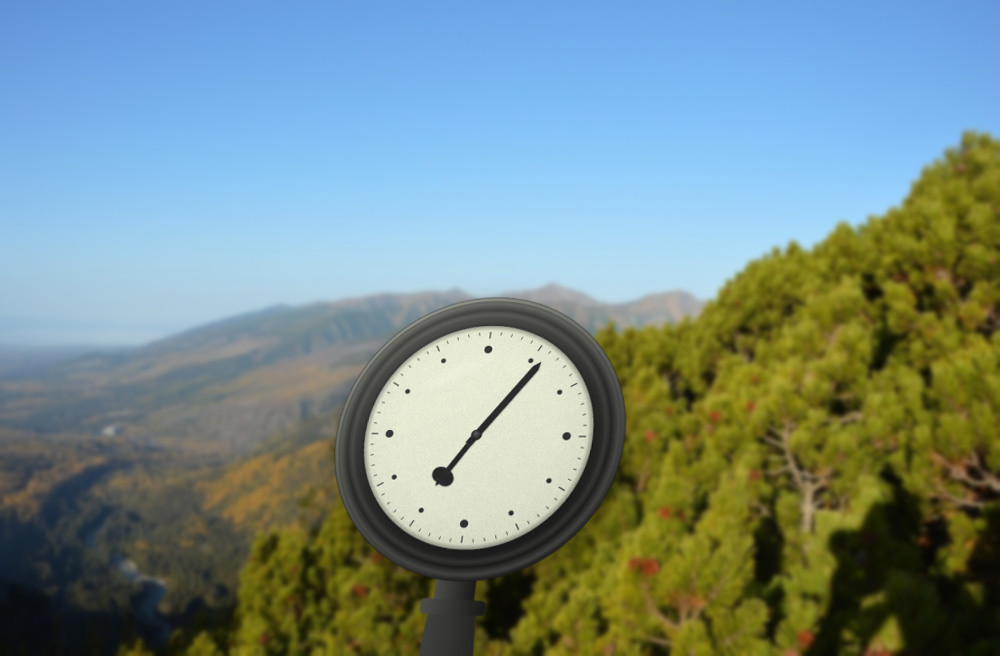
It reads 7h06
